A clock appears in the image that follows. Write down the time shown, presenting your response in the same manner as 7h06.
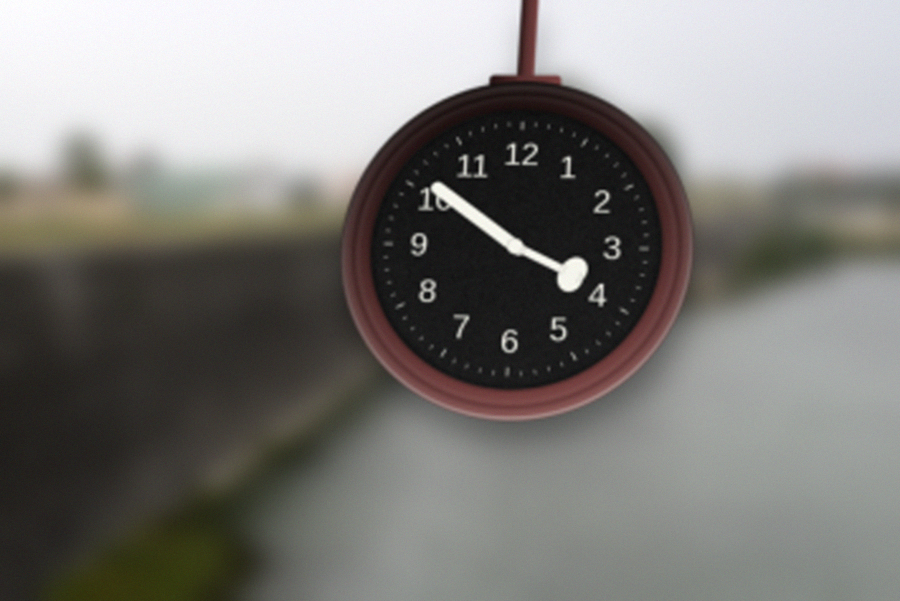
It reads 3h51
